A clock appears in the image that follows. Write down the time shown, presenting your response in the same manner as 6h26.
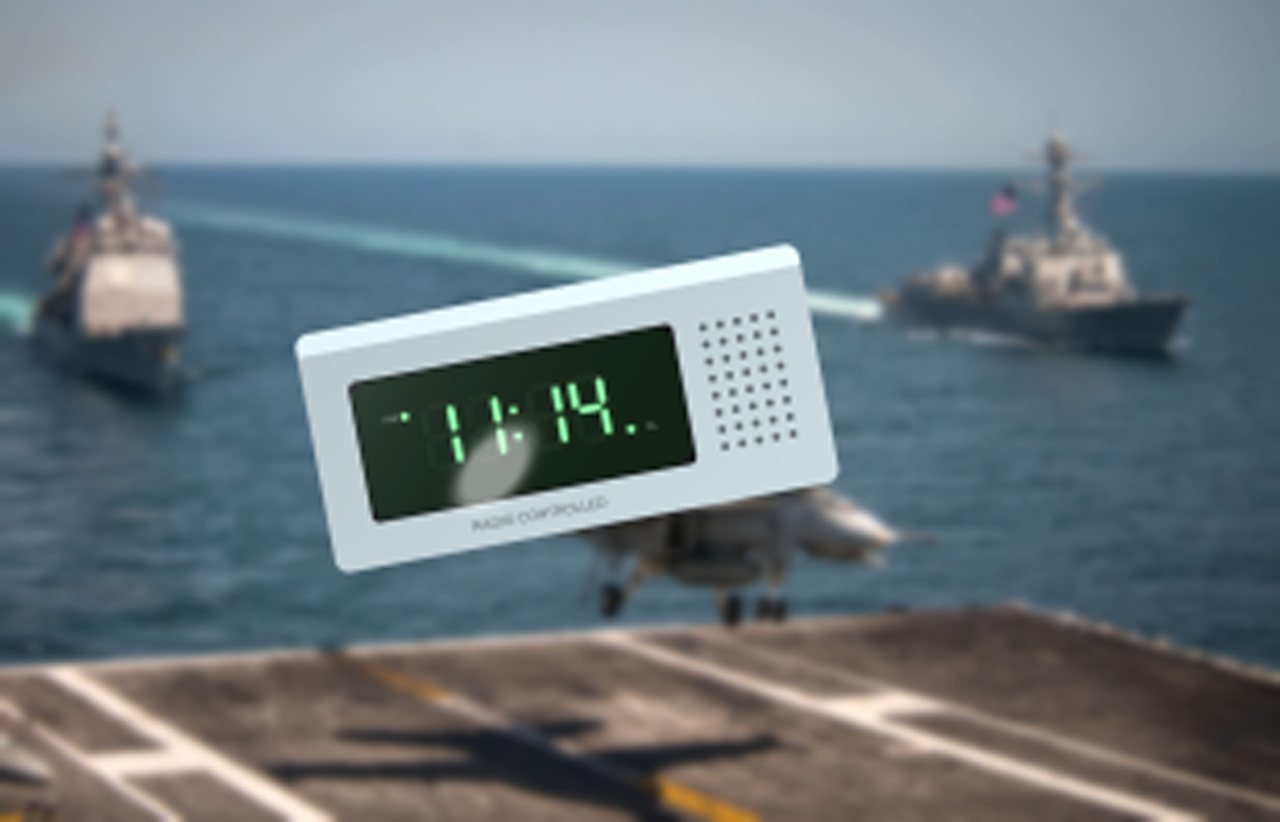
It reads 11h14
